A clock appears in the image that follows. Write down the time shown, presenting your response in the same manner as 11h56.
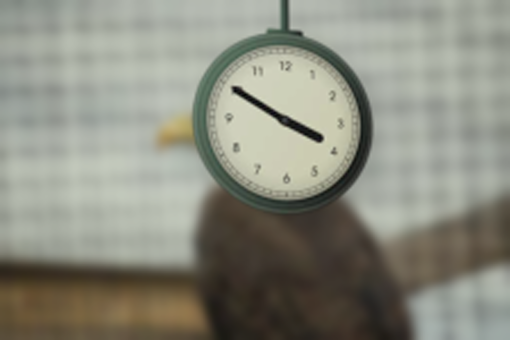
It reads 3h50
